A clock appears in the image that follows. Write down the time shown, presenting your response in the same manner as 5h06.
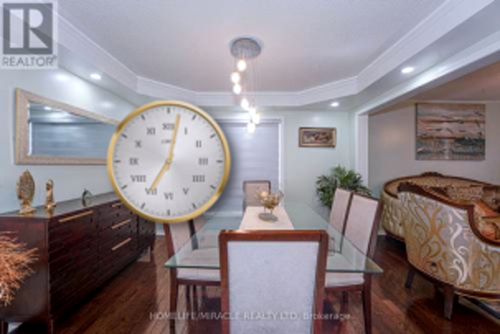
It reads 7h02
